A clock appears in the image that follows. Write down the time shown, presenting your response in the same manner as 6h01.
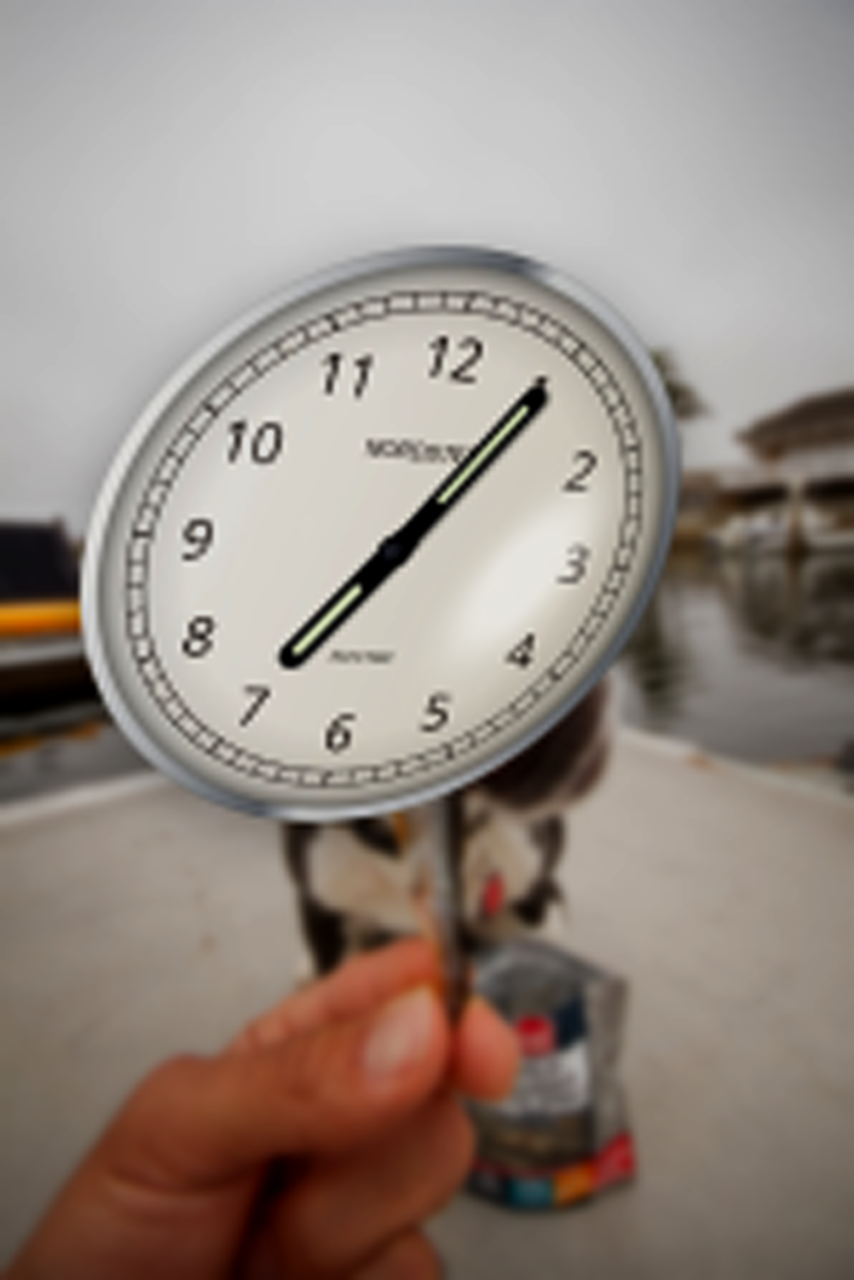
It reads 7h05
